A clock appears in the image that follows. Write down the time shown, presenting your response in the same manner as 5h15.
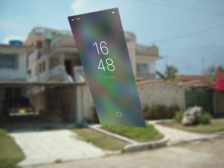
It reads 16h48
